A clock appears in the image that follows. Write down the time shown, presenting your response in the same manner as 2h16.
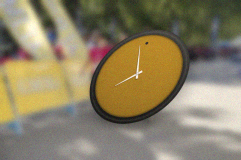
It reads 7h58
